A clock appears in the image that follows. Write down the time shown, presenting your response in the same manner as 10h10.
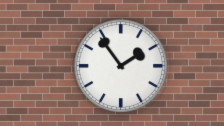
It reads 1h54
